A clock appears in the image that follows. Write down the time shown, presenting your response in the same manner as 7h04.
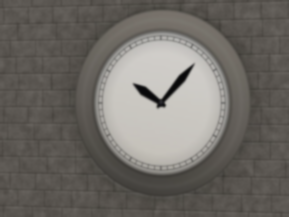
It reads 10h07
